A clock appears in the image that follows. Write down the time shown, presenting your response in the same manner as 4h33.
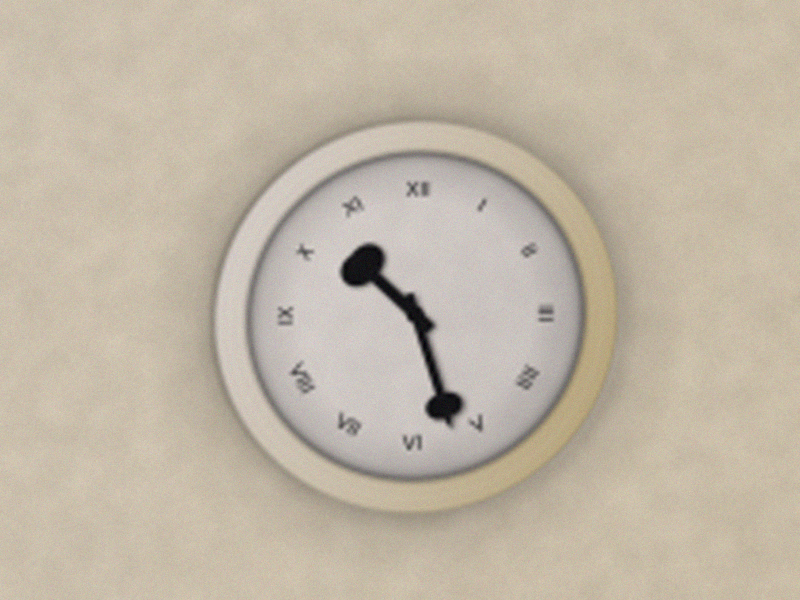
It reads 10h27
